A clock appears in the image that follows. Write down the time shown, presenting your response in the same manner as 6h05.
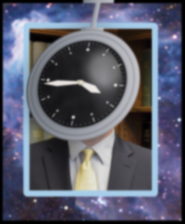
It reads 3h44
